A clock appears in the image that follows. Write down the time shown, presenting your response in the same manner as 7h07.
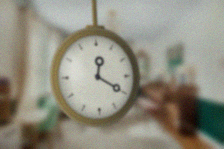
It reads 12h20
